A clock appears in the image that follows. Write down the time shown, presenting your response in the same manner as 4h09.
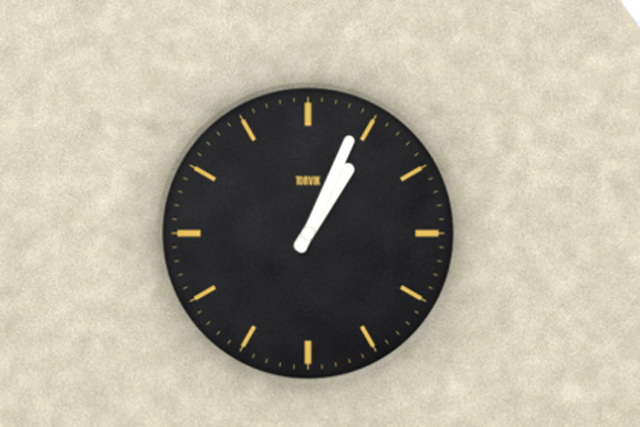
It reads 1h04
